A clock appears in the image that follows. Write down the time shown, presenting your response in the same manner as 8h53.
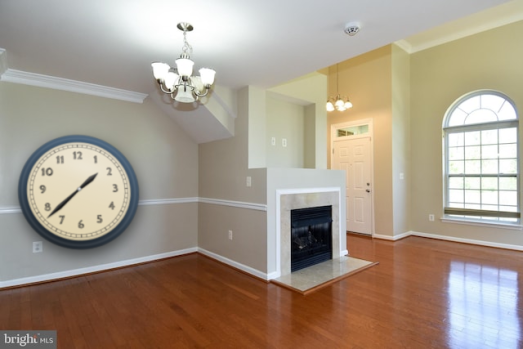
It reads 1h38
